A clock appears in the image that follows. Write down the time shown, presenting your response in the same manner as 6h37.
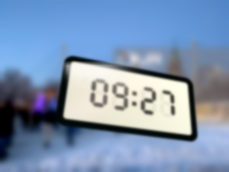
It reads 9h27
